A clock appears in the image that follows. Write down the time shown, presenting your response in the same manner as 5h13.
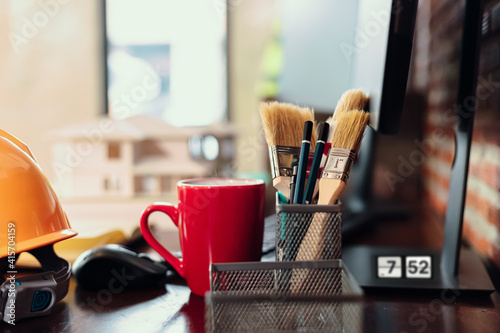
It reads 7h52
